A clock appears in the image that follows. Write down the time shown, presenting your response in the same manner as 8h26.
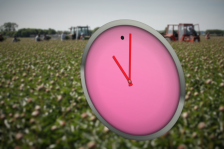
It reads 11h02
